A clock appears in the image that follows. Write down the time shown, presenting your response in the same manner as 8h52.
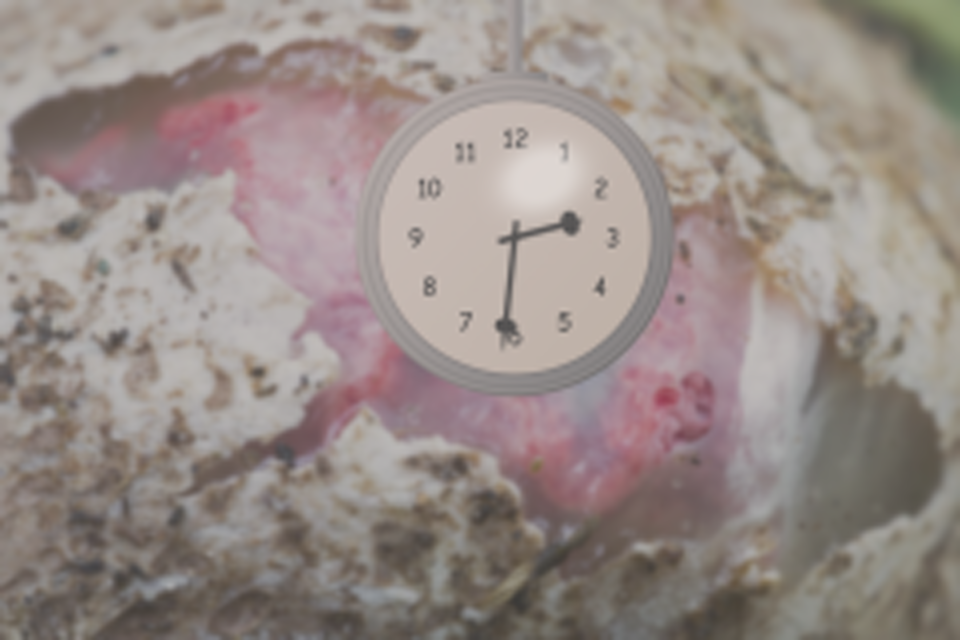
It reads 2h31
